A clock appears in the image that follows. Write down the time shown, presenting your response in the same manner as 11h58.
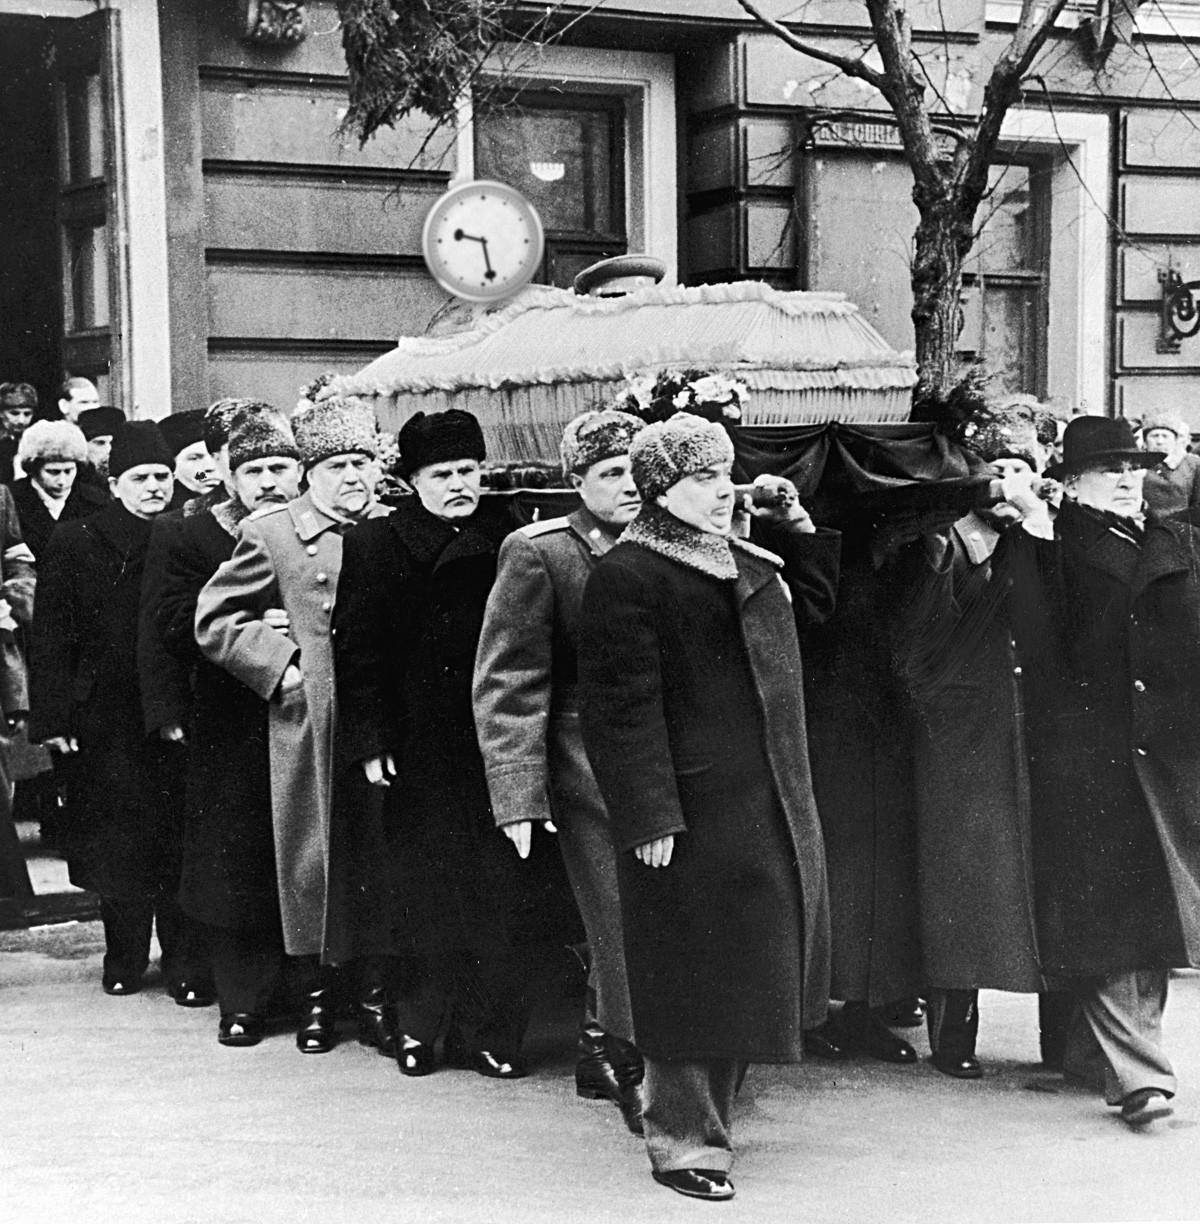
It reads 9h28
